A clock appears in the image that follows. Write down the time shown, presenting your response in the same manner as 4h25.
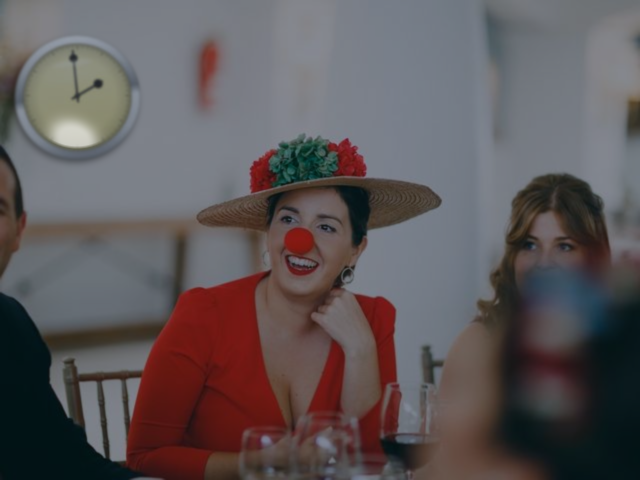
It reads 1h59
